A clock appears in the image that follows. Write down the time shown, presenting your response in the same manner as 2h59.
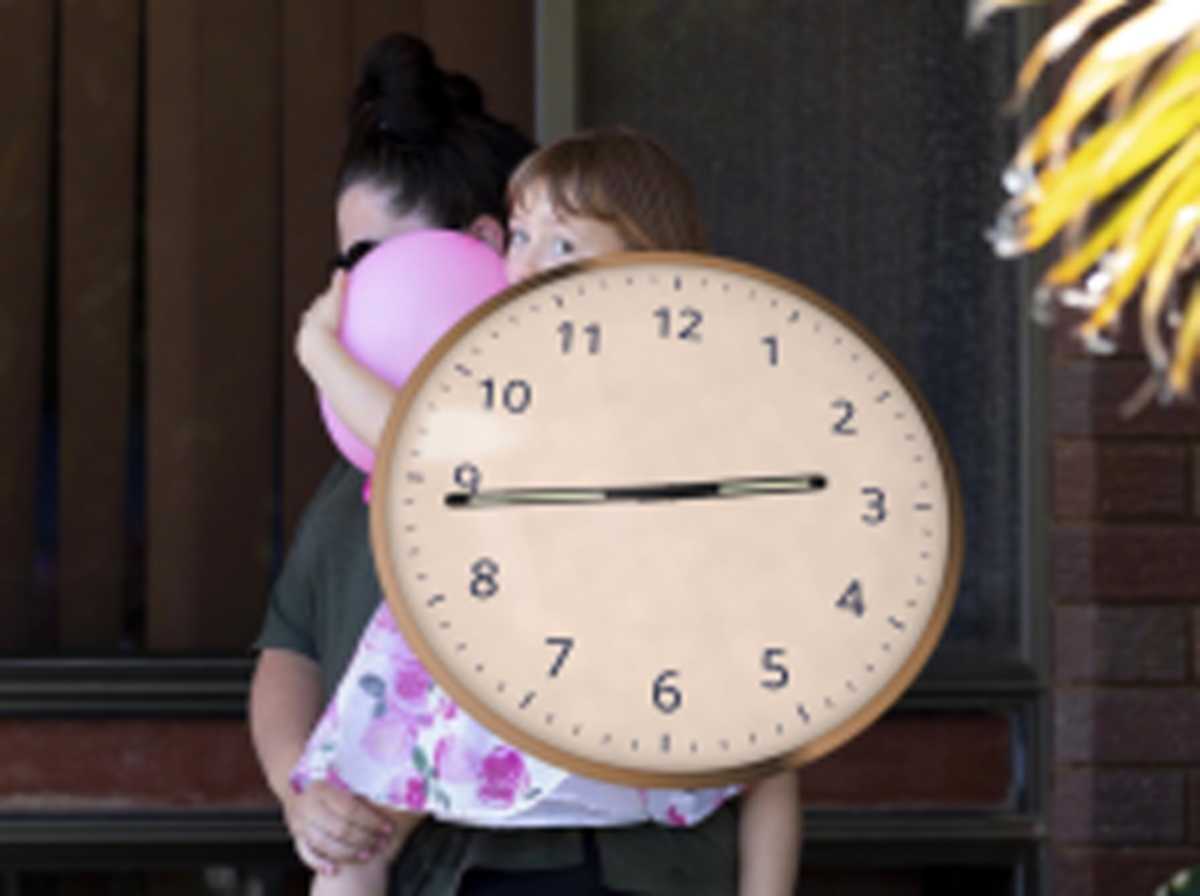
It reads 2h44
